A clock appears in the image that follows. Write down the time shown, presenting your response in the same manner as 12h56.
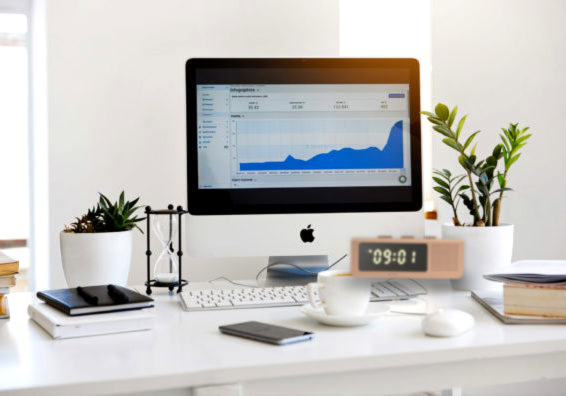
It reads 9h01
